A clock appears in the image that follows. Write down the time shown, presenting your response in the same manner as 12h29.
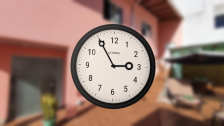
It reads 2h55
